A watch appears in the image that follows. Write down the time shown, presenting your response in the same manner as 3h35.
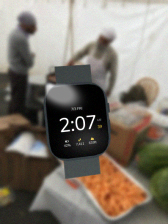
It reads 2h07
